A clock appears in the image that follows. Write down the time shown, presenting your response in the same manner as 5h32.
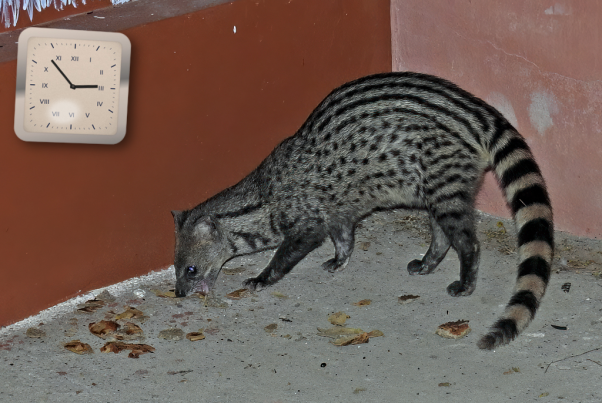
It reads 2h53
